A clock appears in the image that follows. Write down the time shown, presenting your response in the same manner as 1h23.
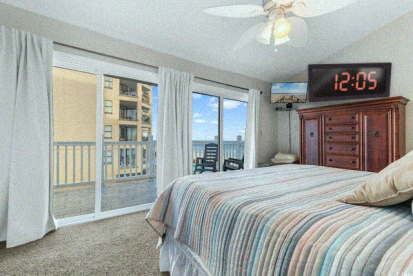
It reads 12h05
